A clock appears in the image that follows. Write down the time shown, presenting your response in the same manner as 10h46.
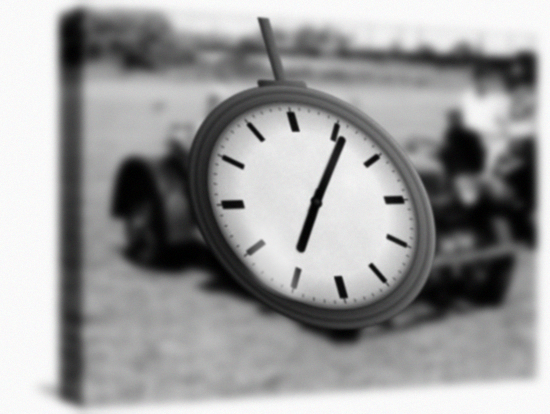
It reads 7h06
